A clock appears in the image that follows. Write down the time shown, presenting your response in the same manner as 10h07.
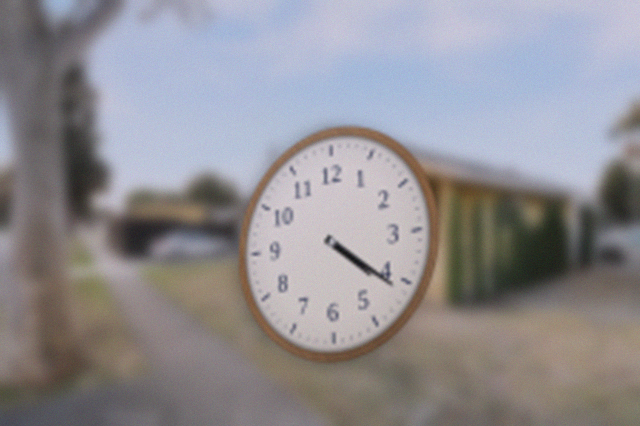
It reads 4h21
